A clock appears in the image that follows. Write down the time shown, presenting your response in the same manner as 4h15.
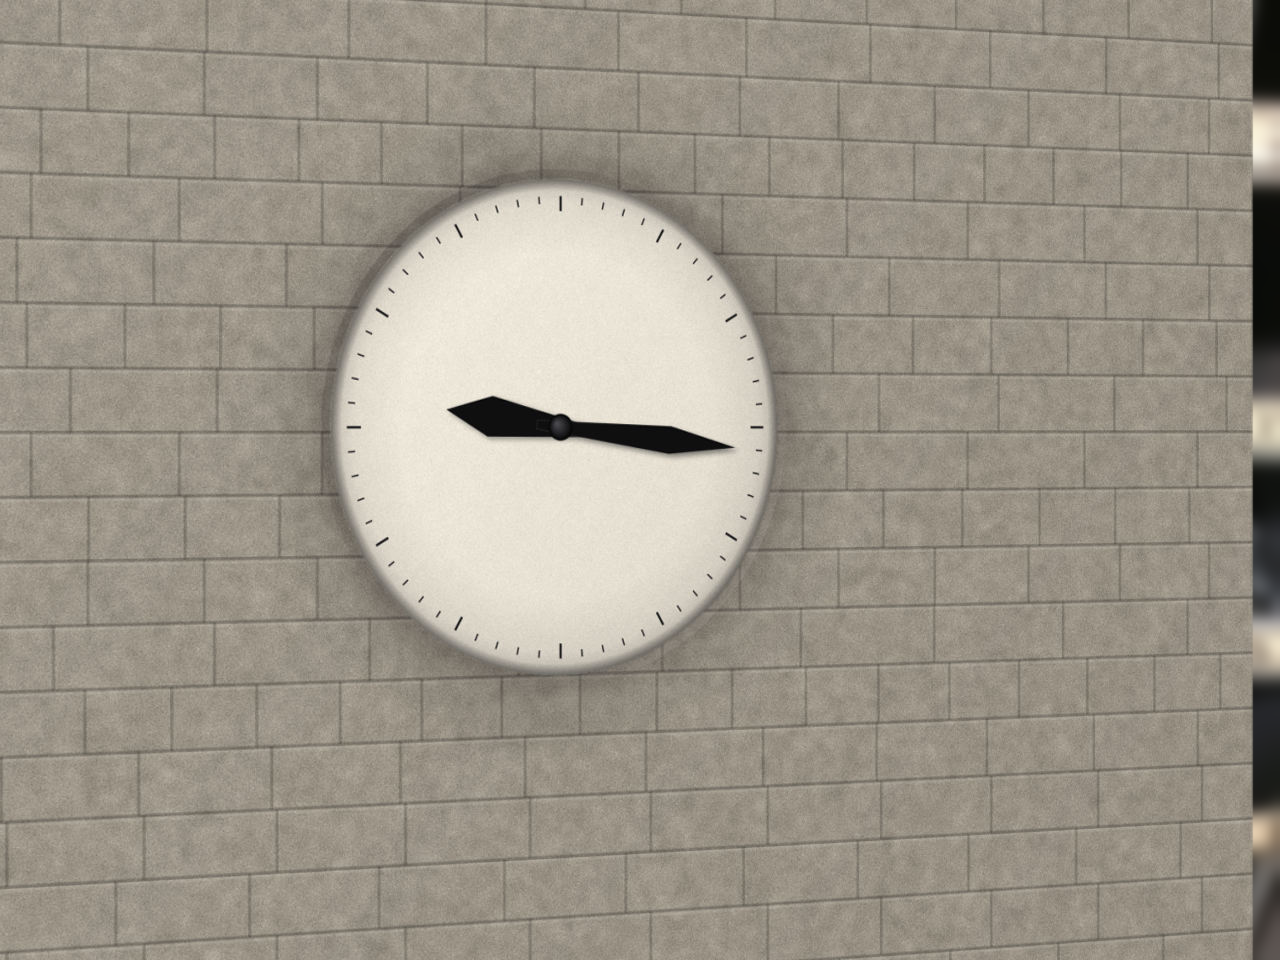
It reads 9h16
